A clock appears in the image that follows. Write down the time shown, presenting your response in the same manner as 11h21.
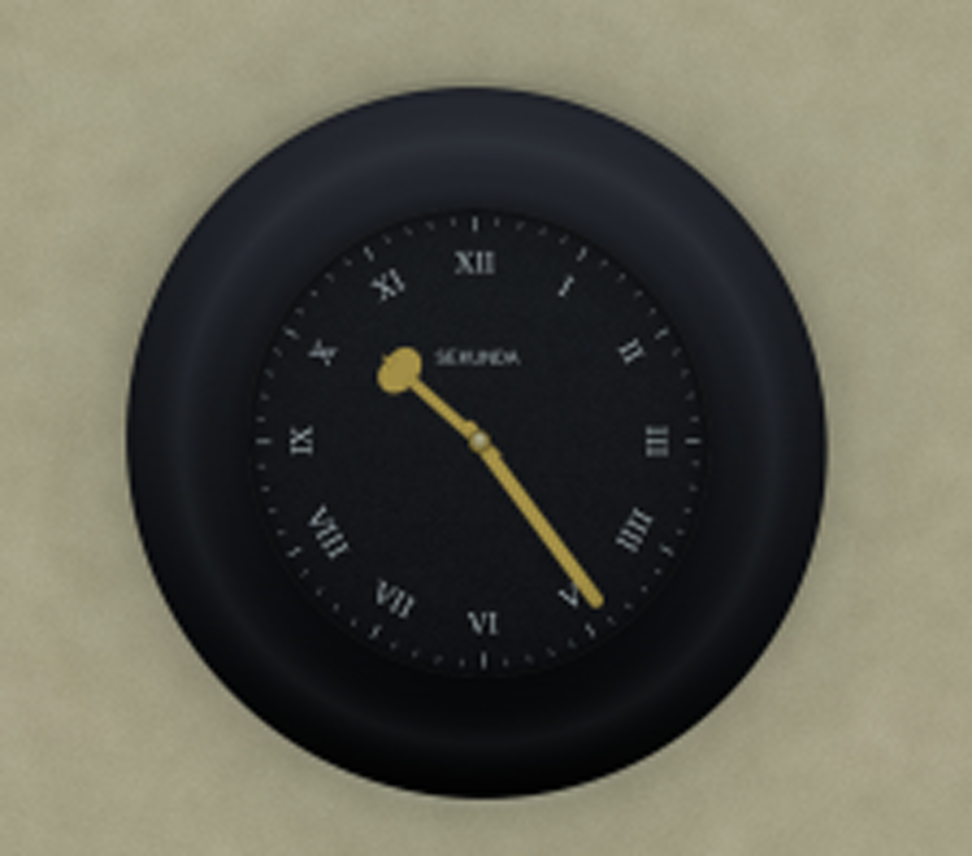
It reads 10h24
